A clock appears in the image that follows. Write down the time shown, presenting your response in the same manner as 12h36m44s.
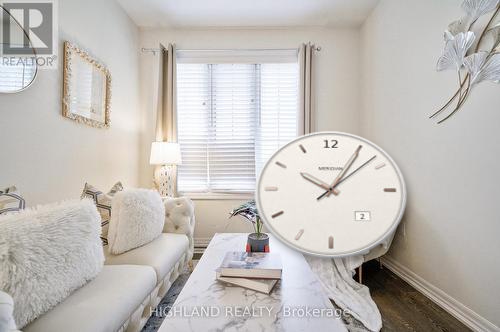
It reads 10h05m08s
